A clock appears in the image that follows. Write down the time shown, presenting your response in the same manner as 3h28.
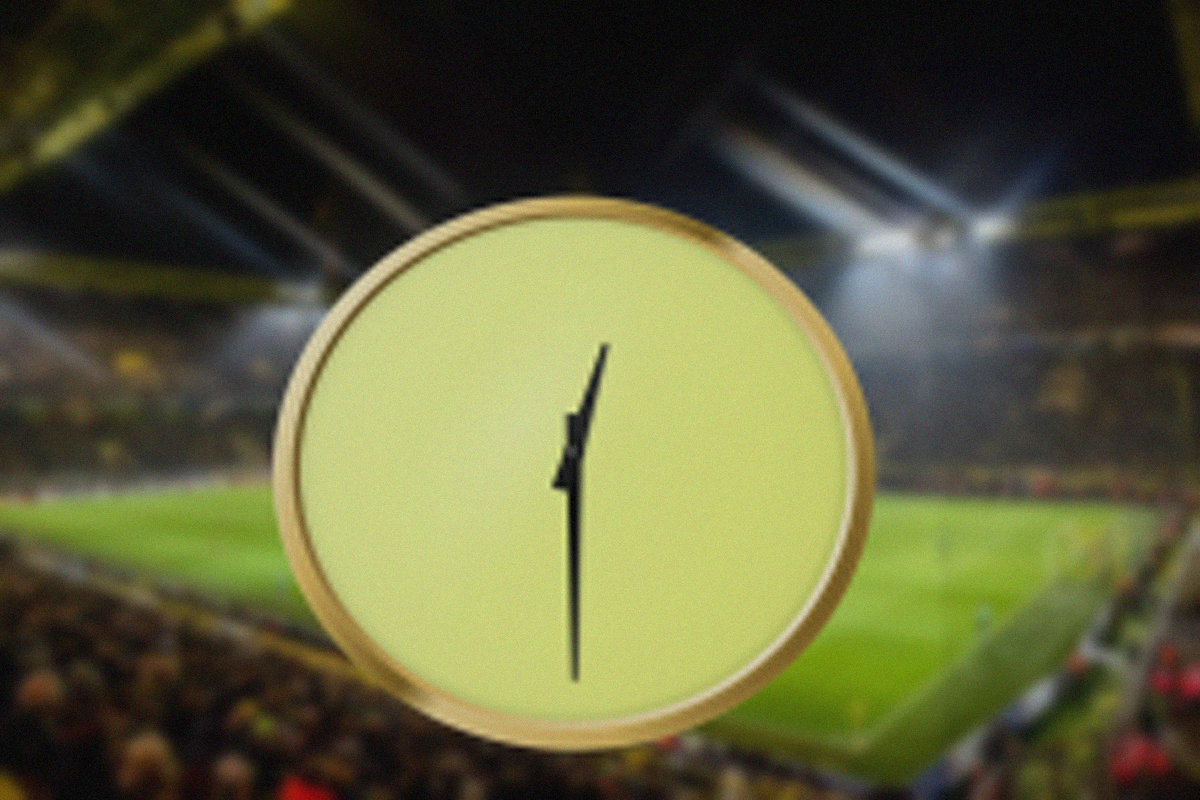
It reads 12h30
